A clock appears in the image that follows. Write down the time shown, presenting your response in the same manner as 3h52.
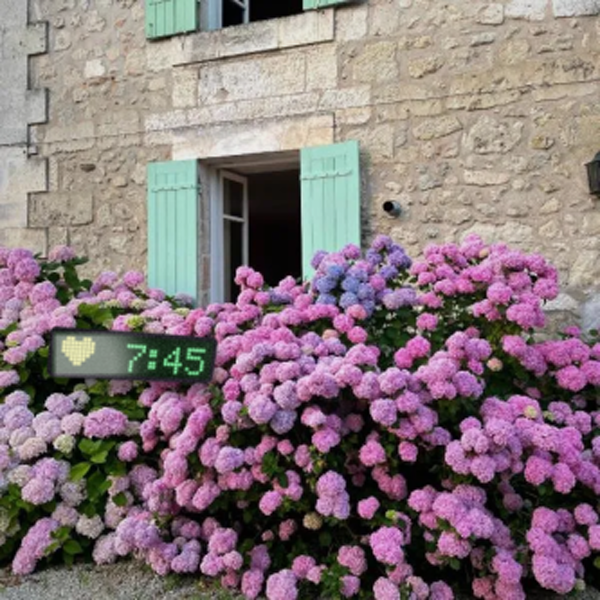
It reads 7h45
